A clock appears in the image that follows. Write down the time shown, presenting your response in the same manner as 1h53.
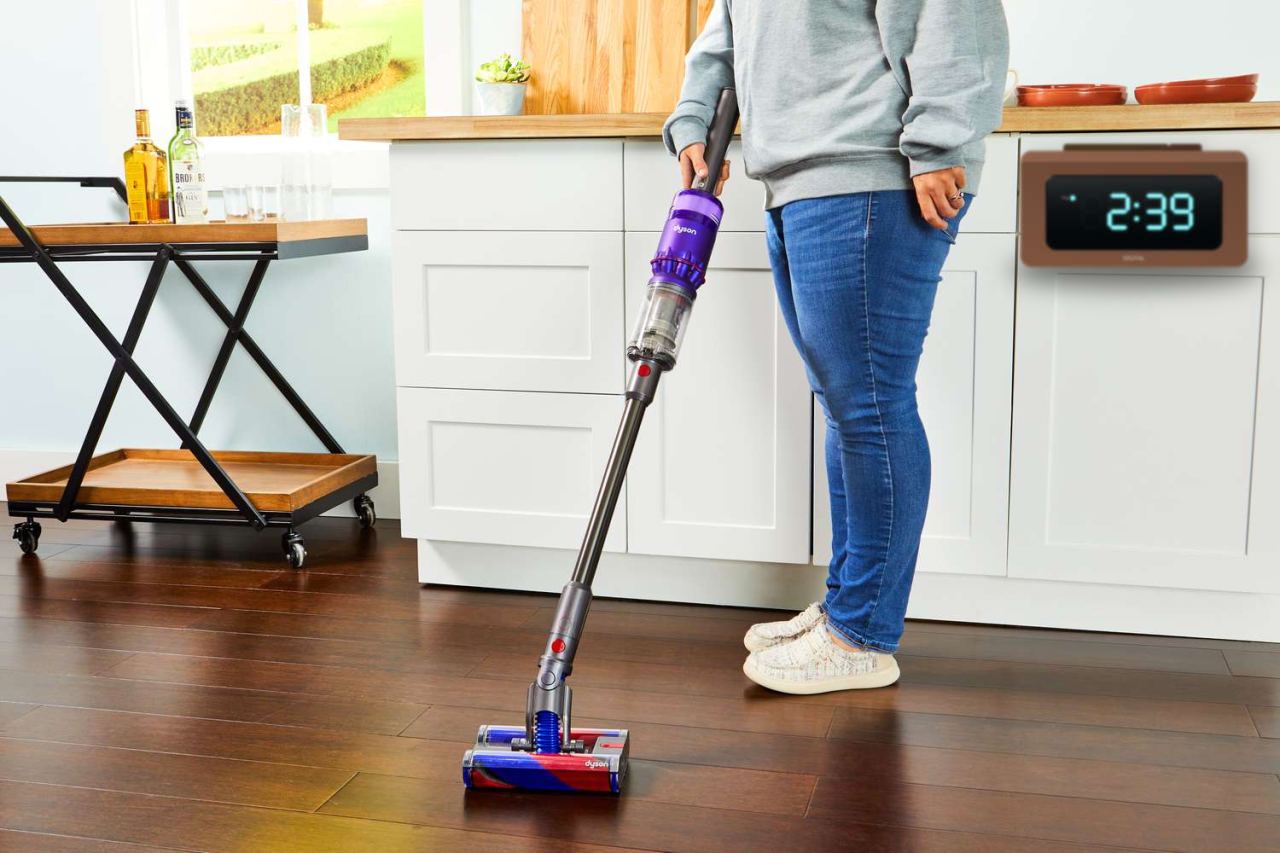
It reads 2h39
